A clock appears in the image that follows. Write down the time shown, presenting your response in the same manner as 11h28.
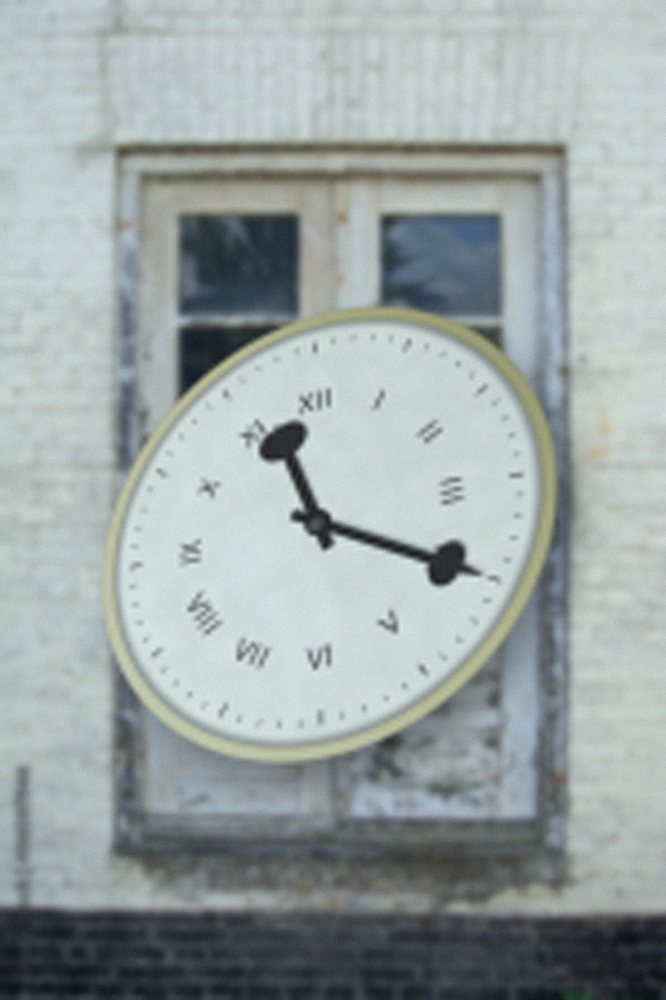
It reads 11h20
